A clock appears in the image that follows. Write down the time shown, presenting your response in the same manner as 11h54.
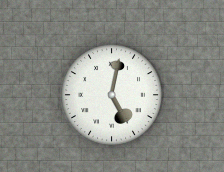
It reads 5h02
